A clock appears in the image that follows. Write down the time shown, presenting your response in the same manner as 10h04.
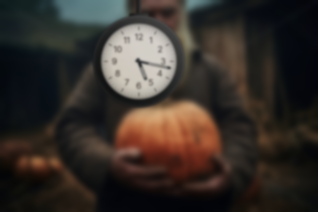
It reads 5h17
